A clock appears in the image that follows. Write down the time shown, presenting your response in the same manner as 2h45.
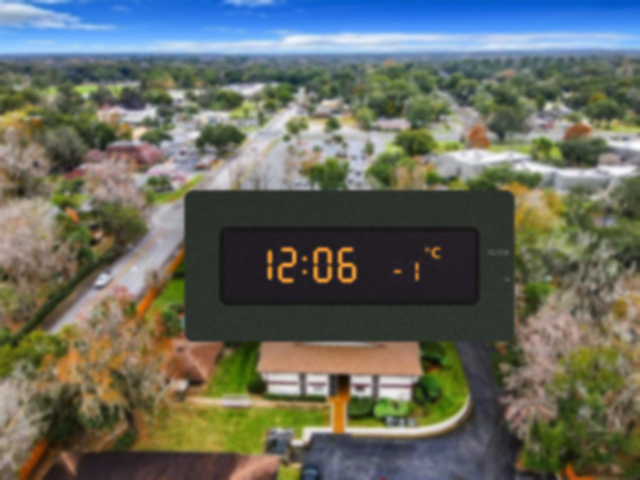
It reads 12h06
